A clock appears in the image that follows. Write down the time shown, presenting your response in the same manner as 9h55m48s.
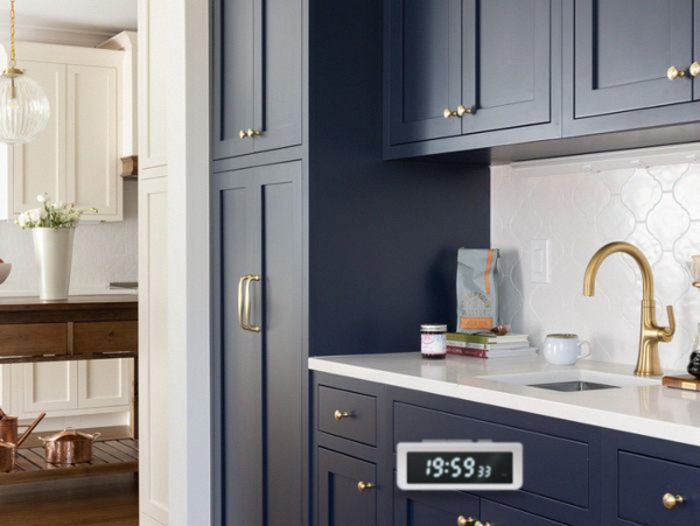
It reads 19h59m33s
